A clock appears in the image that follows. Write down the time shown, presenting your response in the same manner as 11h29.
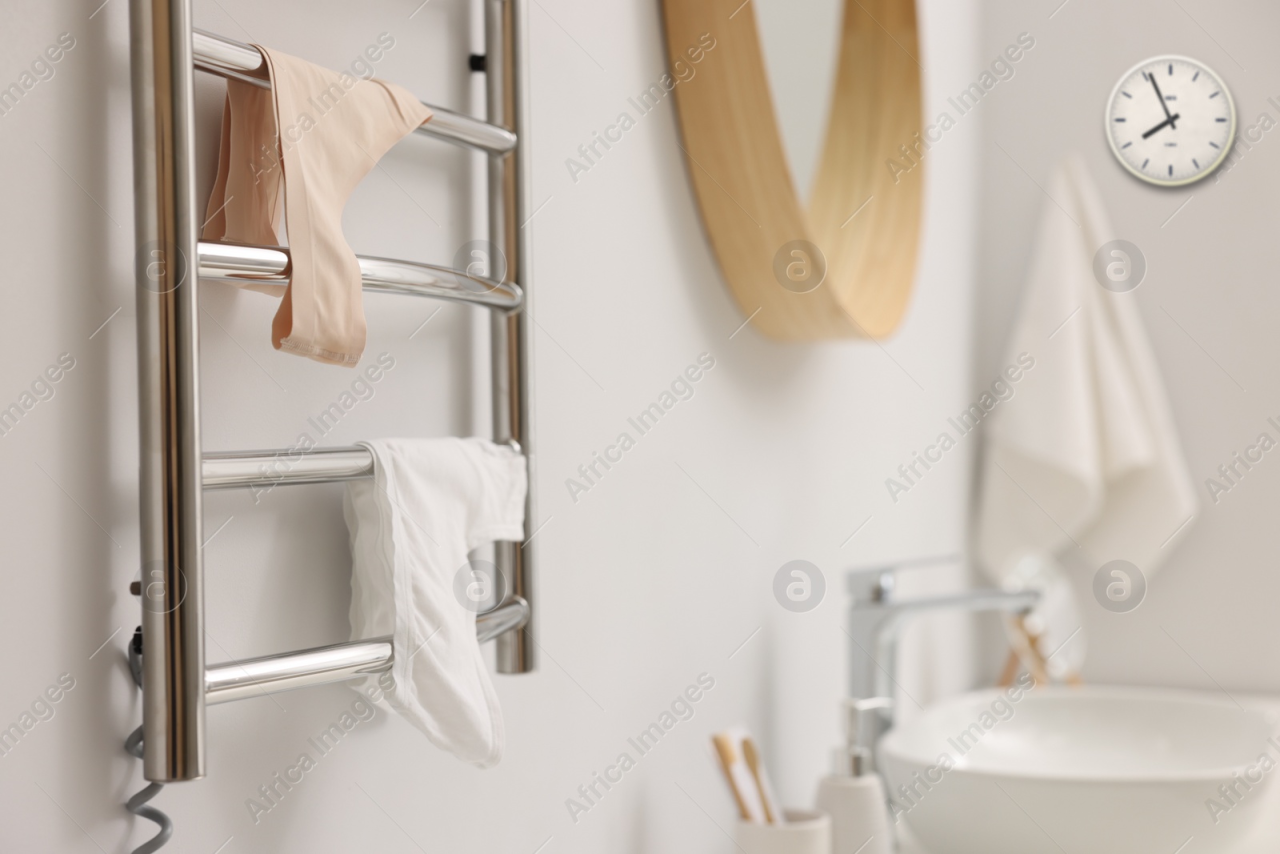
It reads 7h56
